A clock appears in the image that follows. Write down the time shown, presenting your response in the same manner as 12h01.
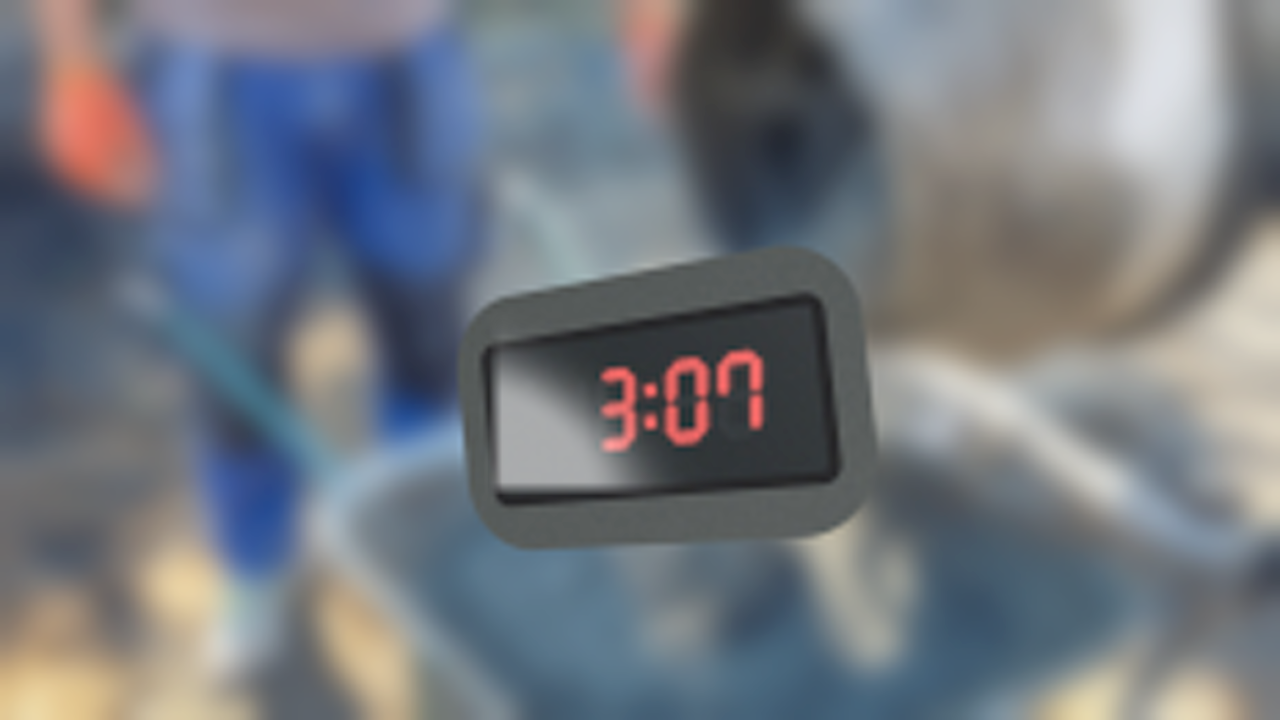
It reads 3h07
